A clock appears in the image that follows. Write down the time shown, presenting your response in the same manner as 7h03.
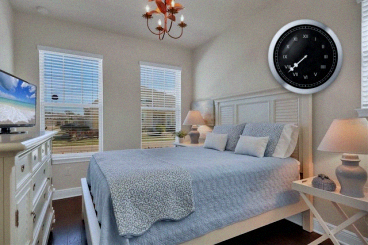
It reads 7h38
